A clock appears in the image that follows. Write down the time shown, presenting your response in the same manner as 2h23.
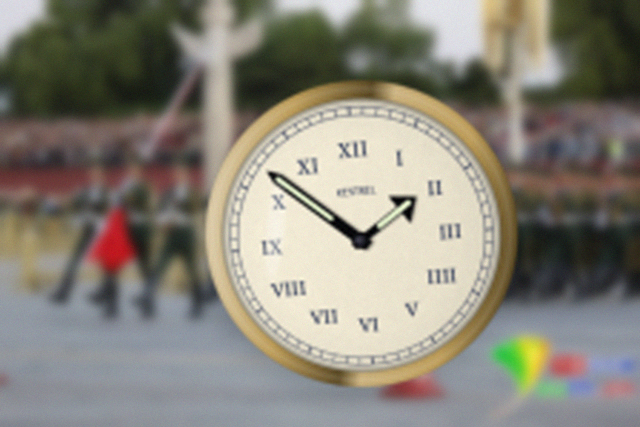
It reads 1h52
